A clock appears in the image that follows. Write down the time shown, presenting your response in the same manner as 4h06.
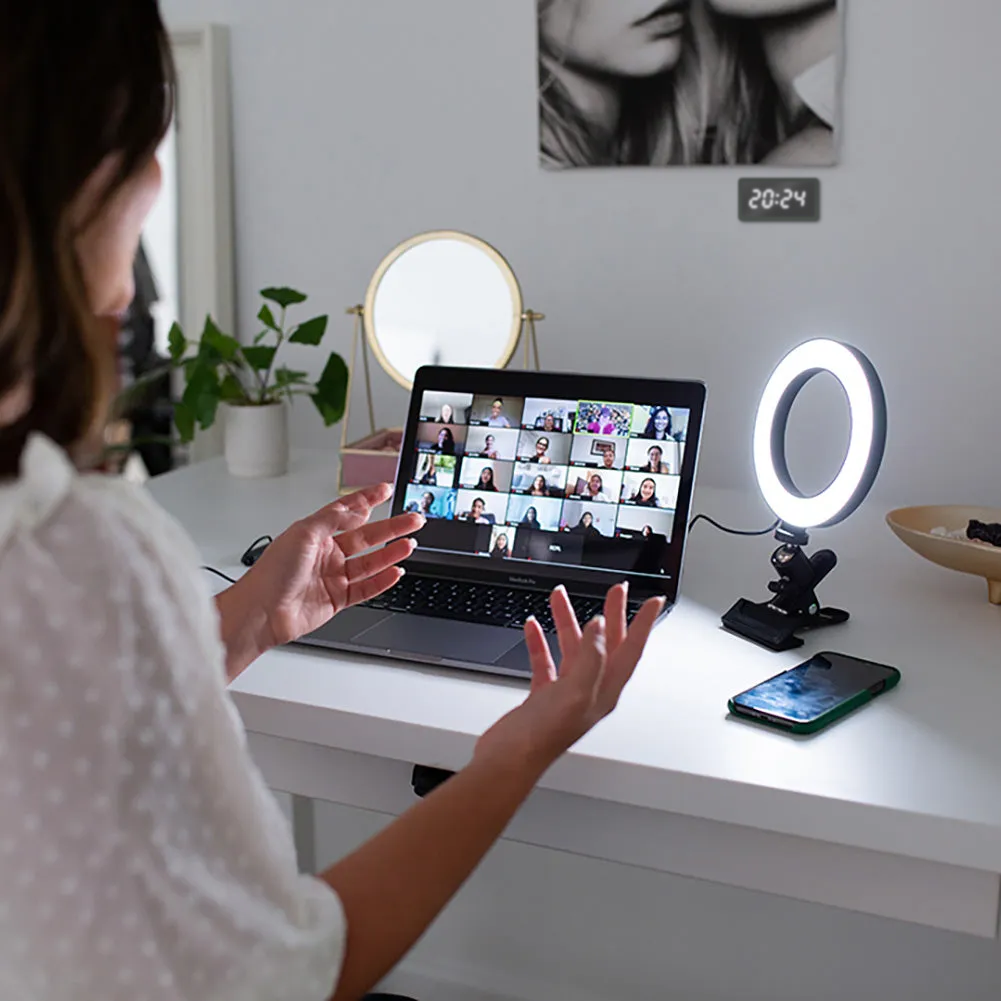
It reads 20h24
